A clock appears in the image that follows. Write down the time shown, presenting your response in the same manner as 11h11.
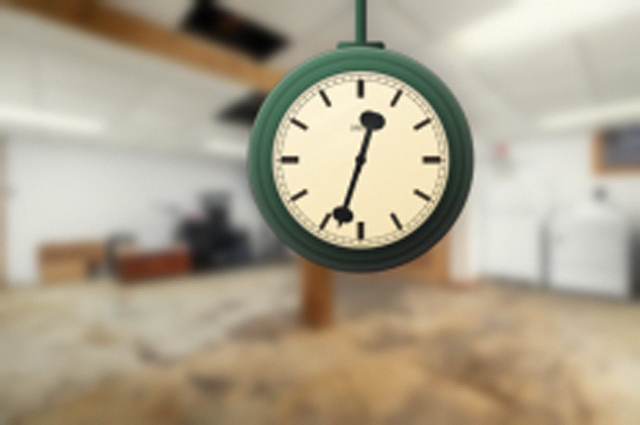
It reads 12h33
